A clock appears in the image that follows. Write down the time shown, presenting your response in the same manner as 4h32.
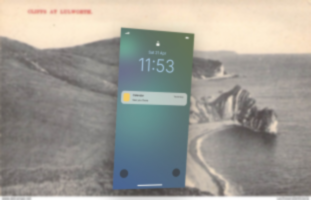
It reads 11h53
